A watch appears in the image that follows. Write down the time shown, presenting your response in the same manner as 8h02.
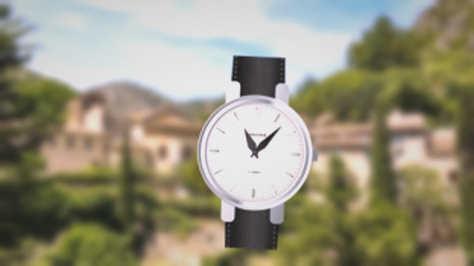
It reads 11h07
